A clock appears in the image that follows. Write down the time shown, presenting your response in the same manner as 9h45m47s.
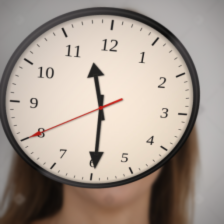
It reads 11h29m40s
